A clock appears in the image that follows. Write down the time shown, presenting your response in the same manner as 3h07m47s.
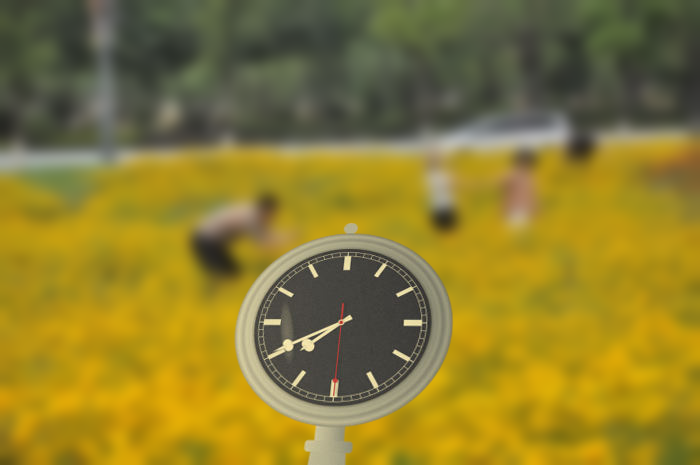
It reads 7h40m30s
